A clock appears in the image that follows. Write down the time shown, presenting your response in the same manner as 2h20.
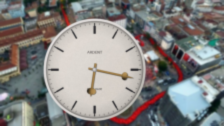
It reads 6h17
